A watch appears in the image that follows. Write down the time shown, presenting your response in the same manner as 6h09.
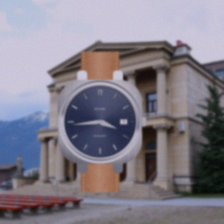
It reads 3h44
